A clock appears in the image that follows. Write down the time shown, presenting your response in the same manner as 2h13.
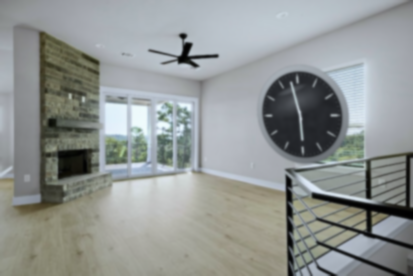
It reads 5h58
